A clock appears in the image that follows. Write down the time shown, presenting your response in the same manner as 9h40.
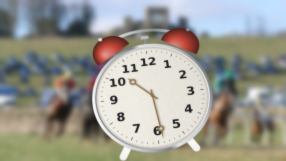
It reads 10h29
